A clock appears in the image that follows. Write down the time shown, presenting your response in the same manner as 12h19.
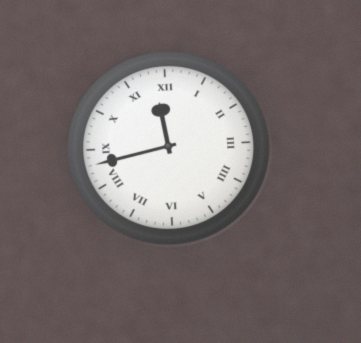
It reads 11h43
